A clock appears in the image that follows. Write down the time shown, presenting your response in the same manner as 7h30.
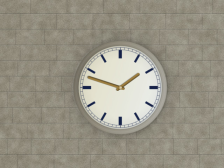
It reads 1h48
